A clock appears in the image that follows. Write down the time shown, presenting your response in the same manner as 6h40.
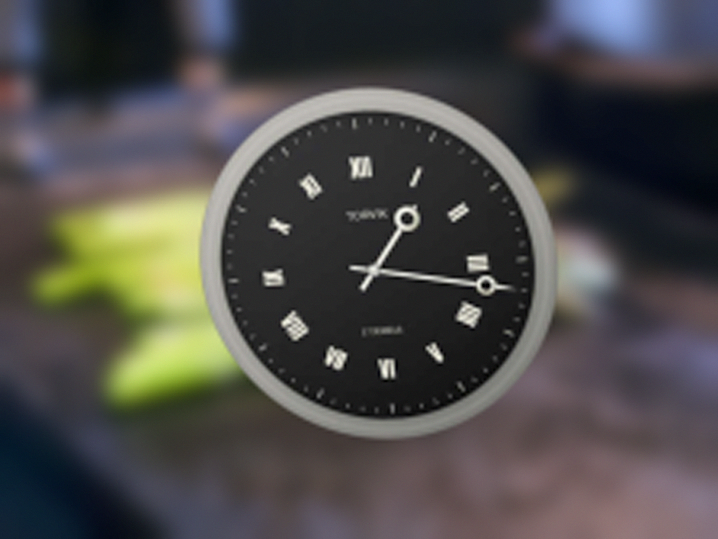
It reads 1h17
